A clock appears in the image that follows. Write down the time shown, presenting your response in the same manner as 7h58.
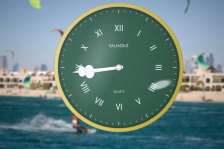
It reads 8h44
